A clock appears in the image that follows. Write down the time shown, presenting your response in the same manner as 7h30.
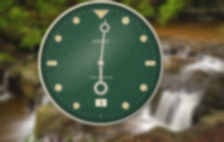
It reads 6h01
